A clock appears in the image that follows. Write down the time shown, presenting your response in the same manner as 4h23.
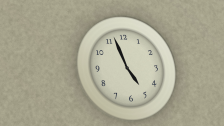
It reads 4h57
